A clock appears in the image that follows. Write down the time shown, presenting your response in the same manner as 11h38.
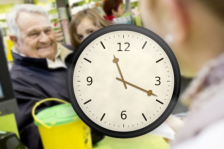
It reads 11h19
